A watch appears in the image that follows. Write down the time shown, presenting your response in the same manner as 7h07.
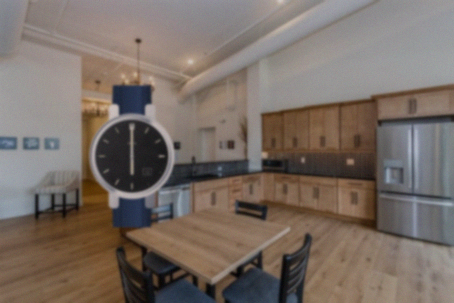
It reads 6h00
